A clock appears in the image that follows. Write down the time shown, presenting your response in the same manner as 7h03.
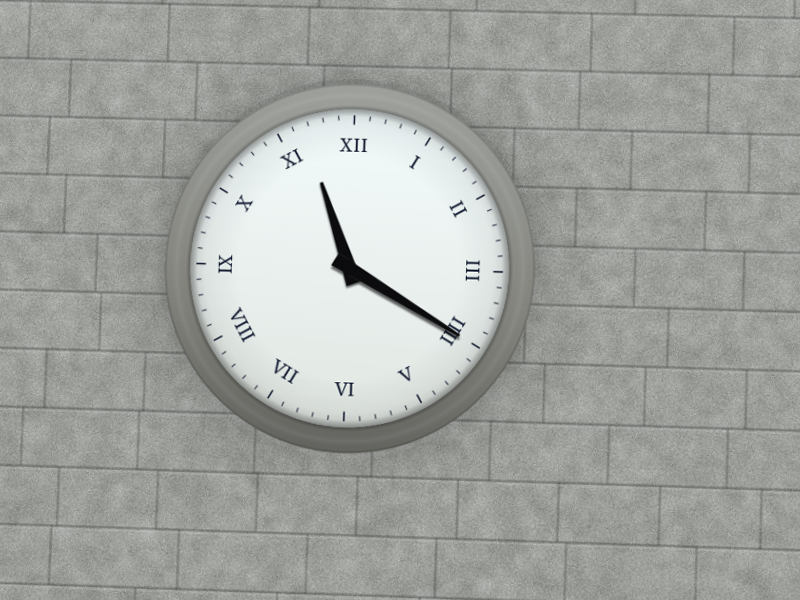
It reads 11h20
